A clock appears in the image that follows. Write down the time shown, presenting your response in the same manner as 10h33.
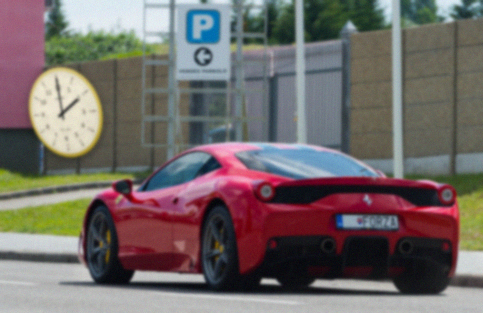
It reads 2h00
